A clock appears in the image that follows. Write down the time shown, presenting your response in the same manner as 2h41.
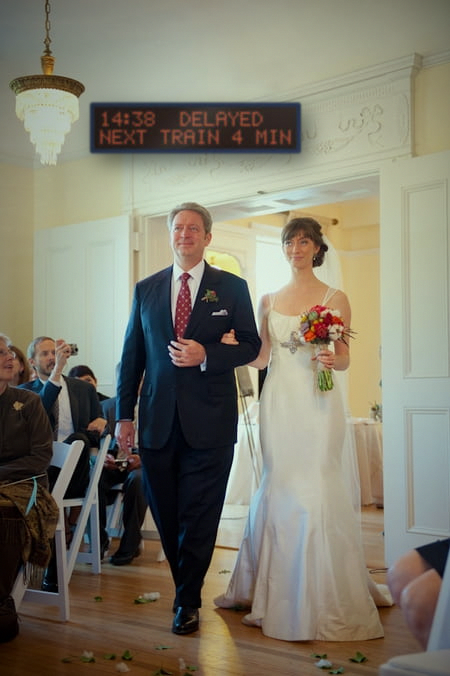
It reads 14h38
